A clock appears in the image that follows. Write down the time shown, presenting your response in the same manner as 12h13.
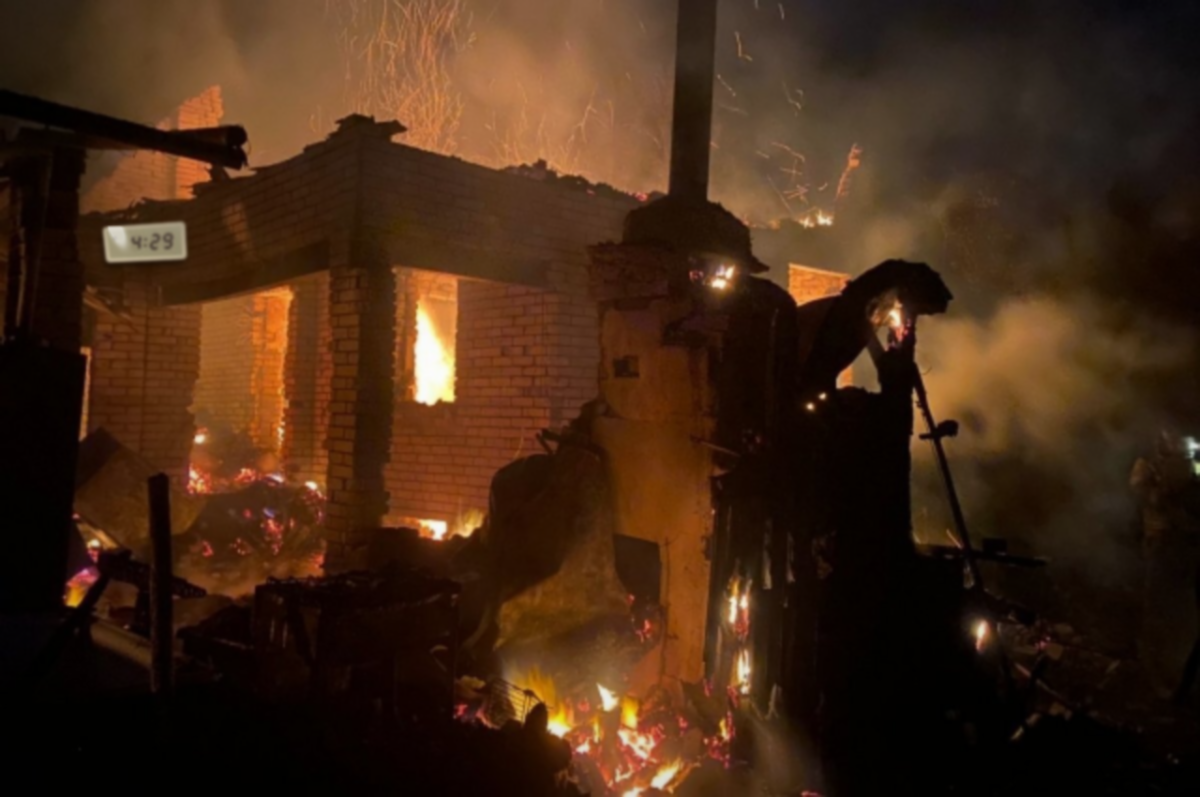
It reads 4h29
